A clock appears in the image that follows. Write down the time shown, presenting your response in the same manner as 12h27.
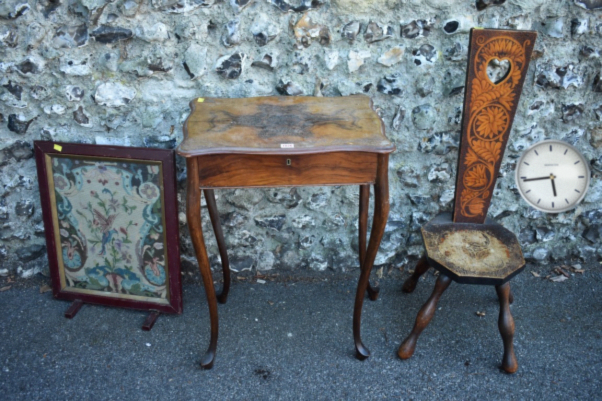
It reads 5h44
